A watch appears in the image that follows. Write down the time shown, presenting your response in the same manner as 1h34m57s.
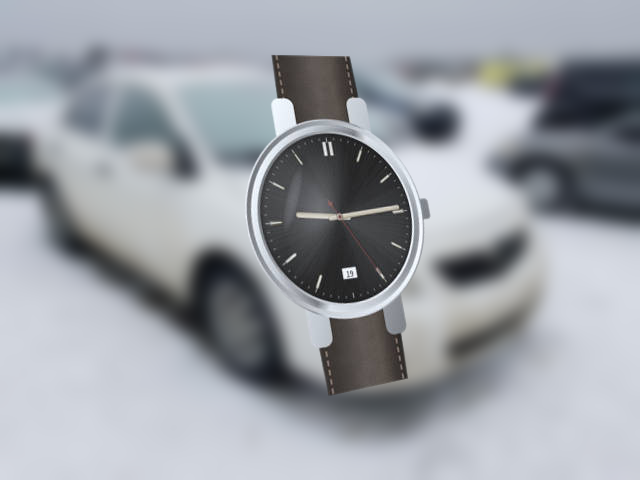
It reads 9h14m25s
